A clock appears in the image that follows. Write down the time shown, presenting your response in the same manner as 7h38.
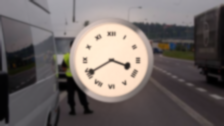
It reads 3h40
